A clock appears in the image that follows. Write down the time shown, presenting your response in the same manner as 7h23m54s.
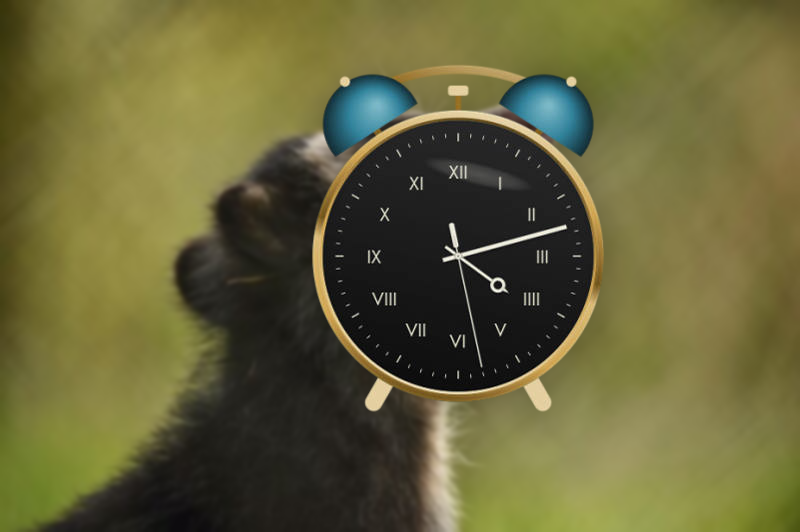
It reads 4h12m28s
